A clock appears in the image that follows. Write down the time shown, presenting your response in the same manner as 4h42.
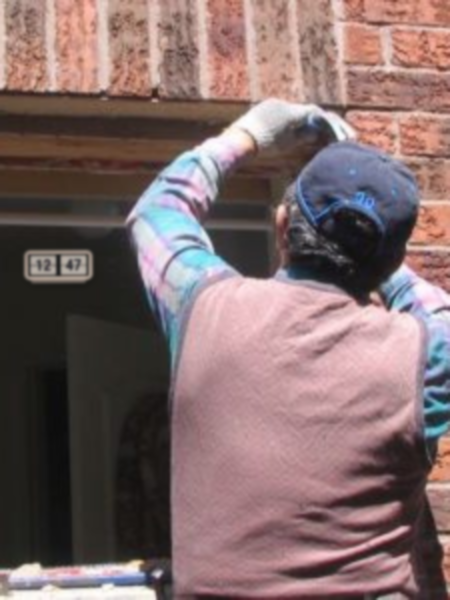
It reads 12h47
